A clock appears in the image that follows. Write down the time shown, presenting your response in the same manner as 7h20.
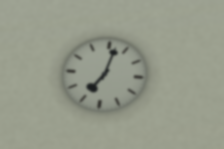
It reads 7h02
